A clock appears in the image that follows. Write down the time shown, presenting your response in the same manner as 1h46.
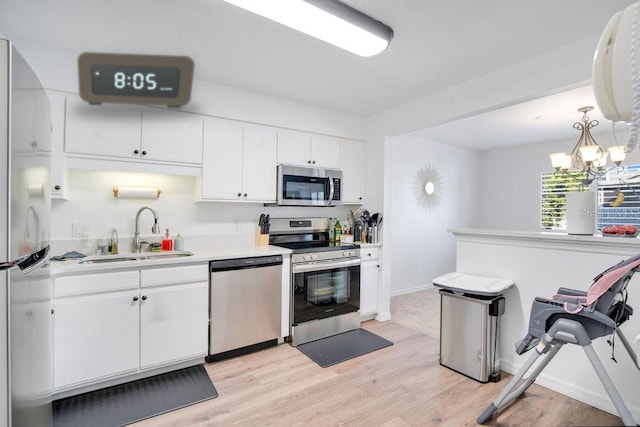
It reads 8h05
